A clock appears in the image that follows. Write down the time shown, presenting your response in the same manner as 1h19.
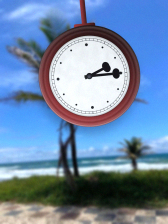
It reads 2h15
